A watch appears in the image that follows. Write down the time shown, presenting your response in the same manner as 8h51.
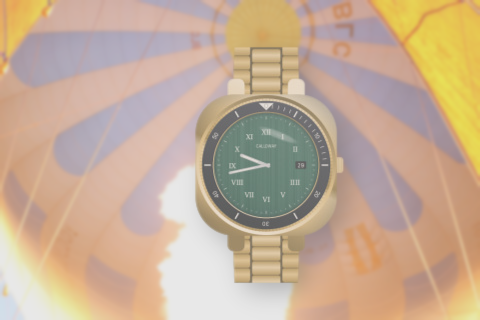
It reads 9h43
